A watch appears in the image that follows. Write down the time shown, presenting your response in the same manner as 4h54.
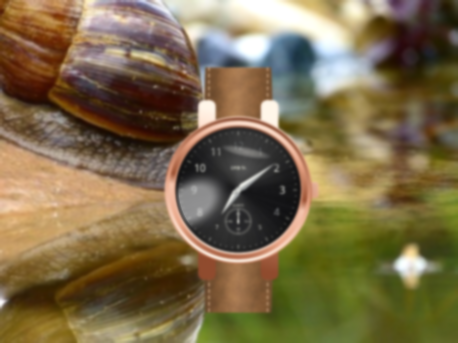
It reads 7h09
